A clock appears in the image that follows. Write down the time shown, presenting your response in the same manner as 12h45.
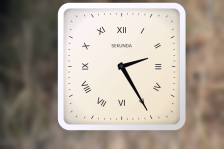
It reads 2h25
